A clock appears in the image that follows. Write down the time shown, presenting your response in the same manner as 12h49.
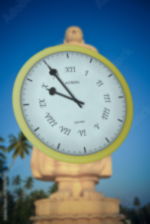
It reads 9h55
